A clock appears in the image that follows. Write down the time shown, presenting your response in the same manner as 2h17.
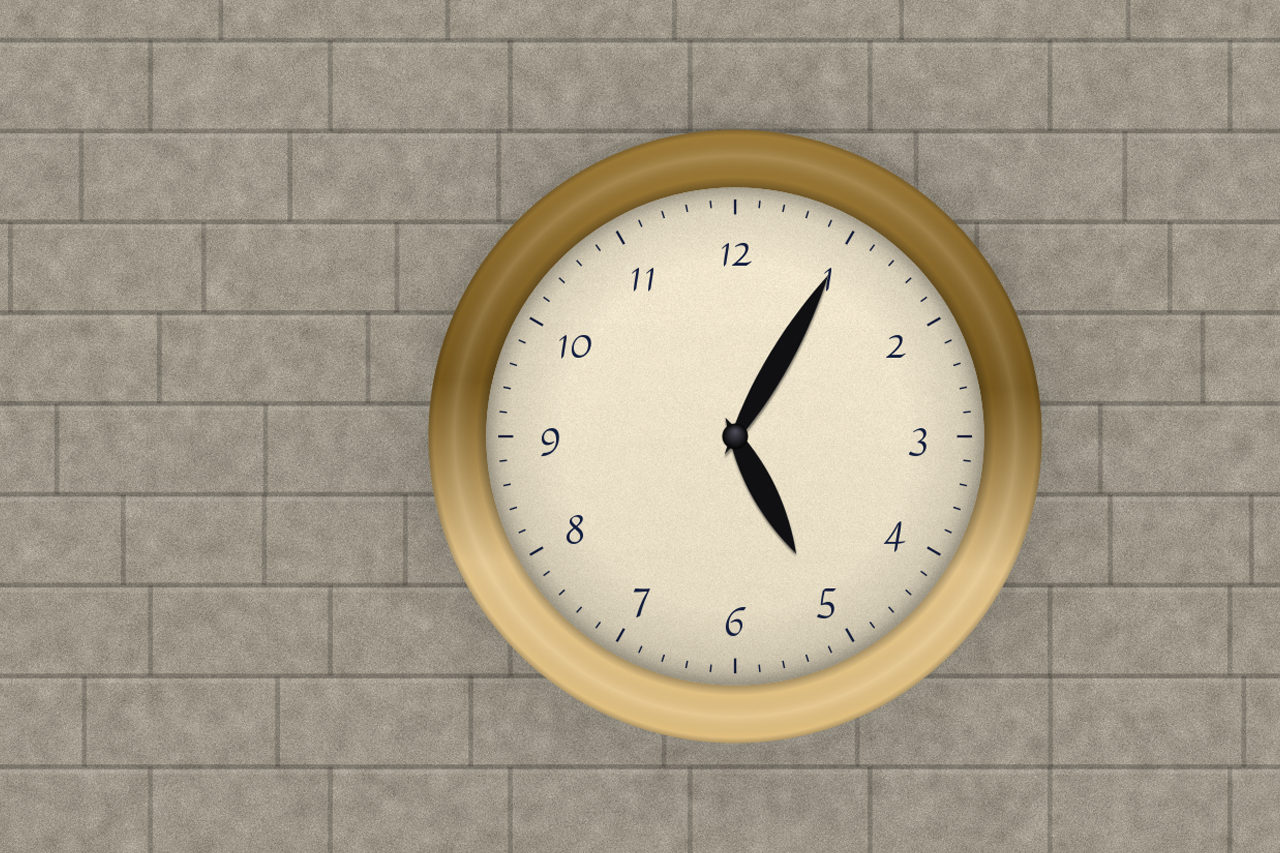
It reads 5h05
